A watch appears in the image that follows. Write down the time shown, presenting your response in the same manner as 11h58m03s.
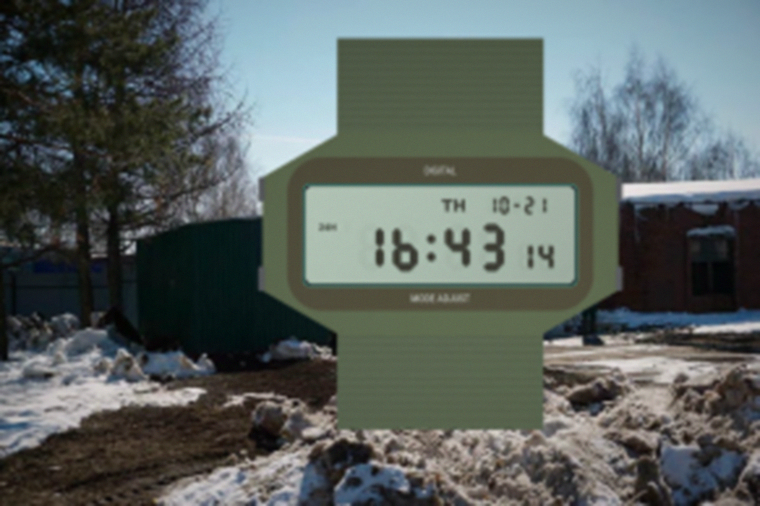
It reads 16h43m14s
